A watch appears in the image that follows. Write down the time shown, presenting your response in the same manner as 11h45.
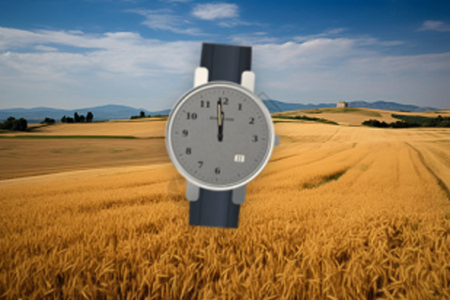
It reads 11h59
